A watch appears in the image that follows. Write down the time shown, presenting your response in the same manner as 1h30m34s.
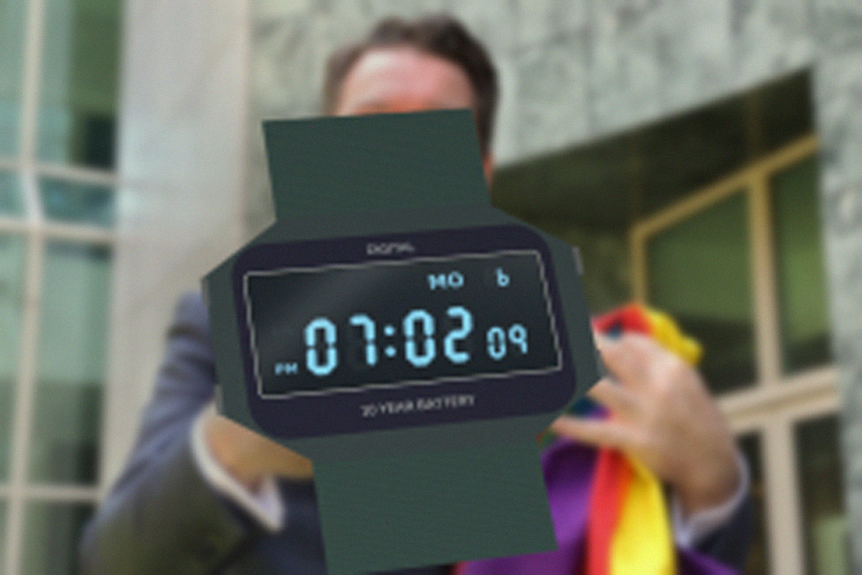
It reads 7h02m09s
